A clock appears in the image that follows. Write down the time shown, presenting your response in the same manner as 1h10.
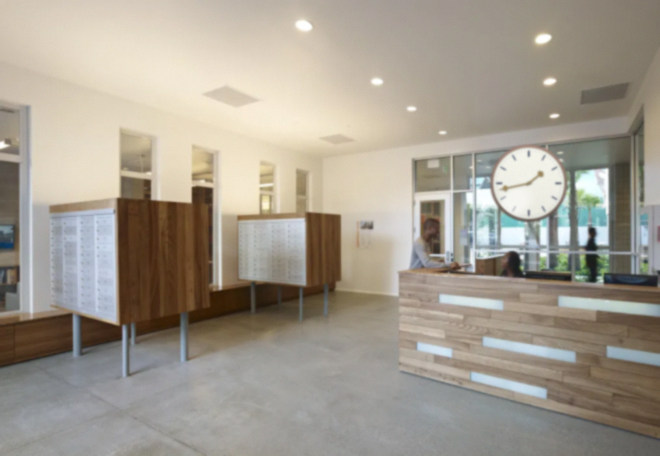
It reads 1h43
